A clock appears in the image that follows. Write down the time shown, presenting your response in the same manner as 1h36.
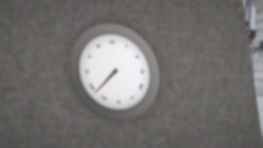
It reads 7h38
